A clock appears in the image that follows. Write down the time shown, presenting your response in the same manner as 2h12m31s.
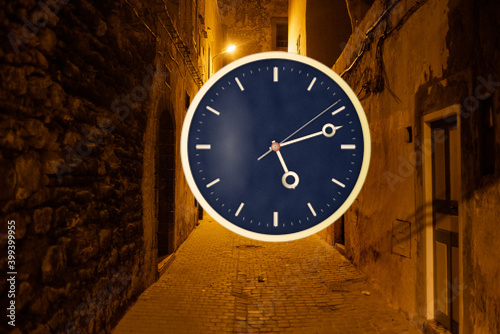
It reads 5h12m09s
